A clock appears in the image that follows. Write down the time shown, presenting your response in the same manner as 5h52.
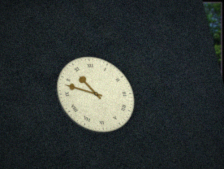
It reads 10h48
